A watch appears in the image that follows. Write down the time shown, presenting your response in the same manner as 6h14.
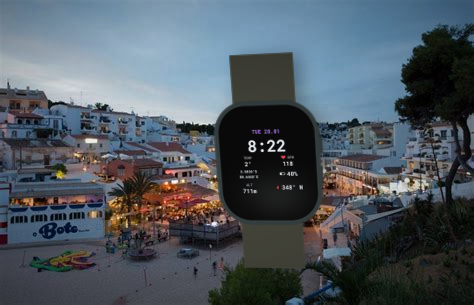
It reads 8h22
